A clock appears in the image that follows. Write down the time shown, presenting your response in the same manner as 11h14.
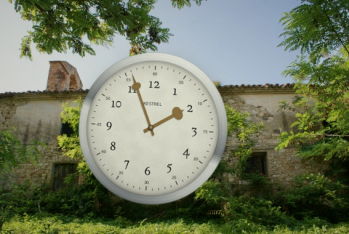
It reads 1h56
